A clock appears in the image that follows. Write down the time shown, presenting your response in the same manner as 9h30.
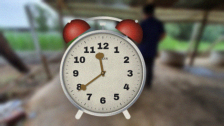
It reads 11h39
